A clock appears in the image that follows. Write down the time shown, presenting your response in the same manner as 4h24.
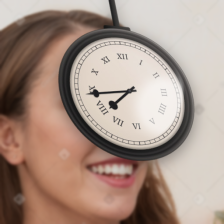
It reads 7h44
